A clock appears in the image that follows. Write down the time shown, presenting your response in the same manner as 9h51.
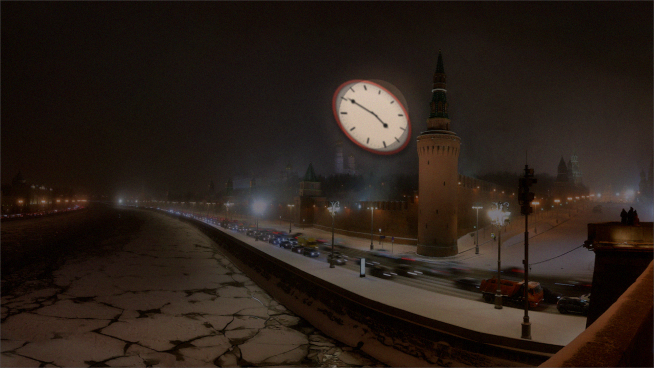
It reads 4h51
